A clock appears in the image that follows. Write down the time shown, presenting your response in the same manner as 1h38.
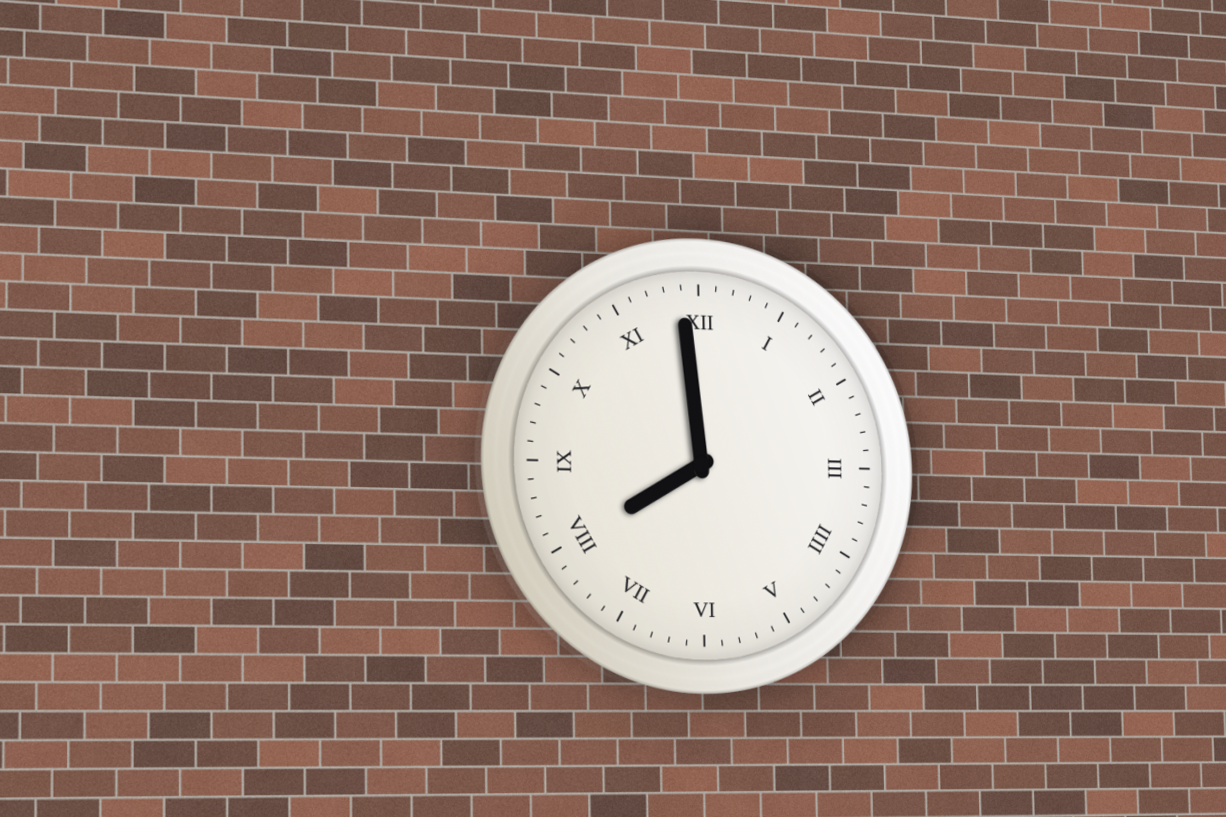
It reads 7h59
